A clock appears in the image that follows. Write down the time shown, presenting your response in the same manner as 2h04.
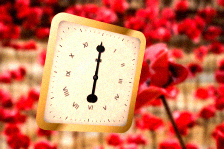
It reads 6h00
